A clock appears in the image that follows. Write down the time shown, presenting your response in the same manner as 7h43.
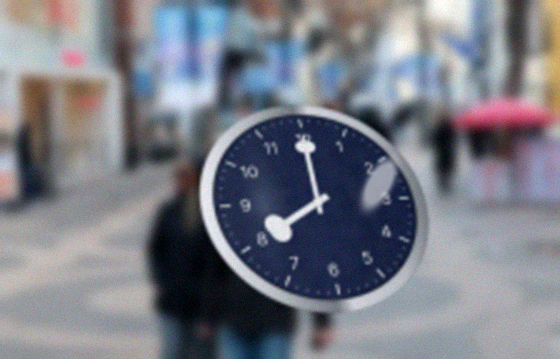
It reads 8h00
